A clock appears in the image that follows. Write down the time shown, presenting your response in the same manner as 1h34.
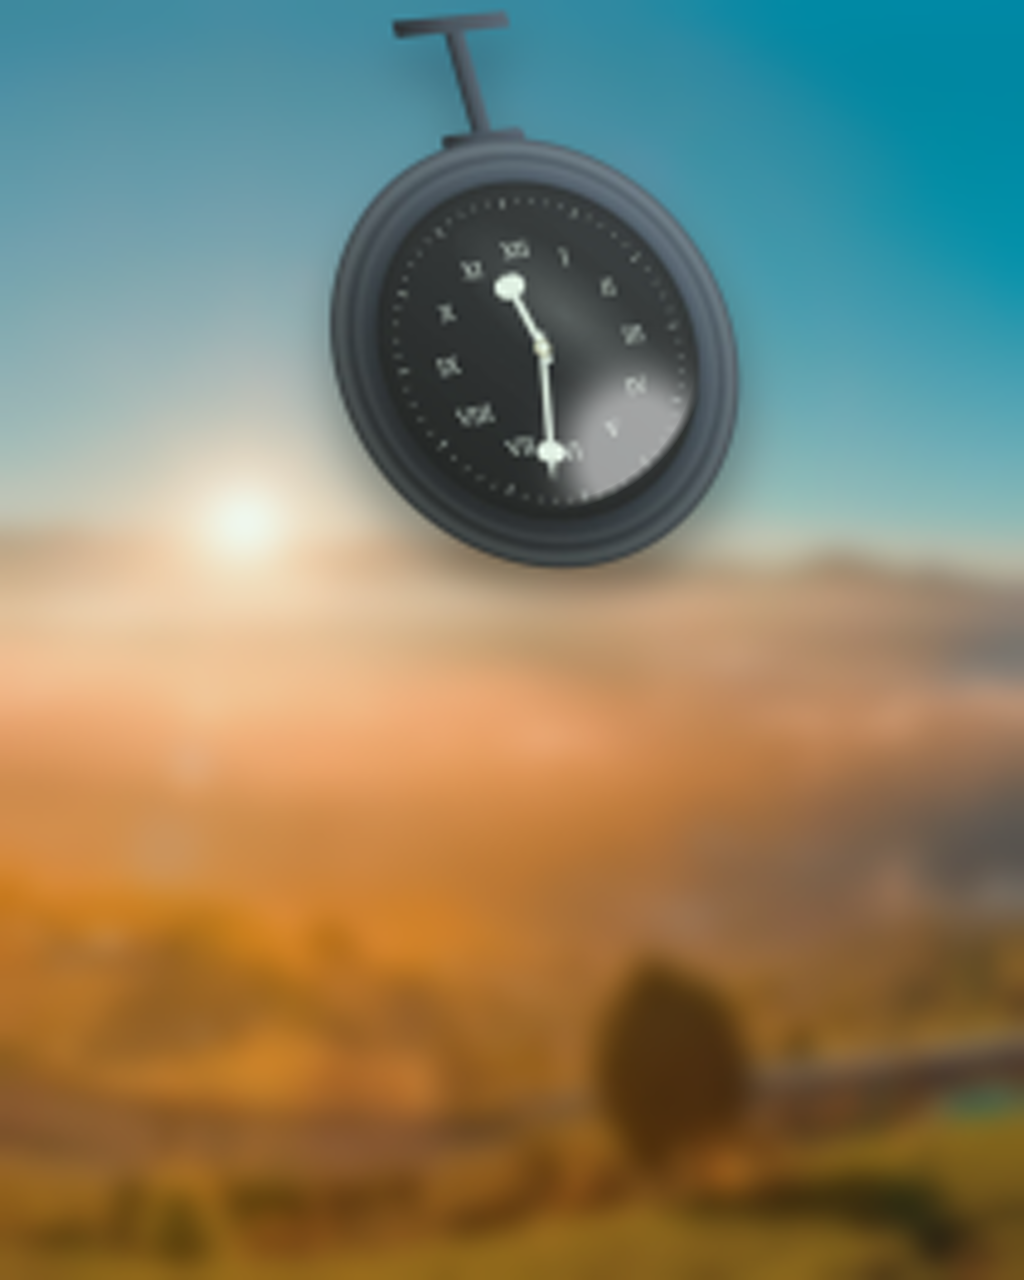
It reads 11h32
